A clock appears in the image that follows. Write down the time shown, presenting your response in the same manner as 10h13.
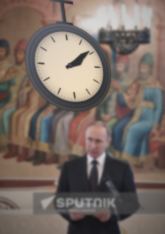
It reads 2h09
